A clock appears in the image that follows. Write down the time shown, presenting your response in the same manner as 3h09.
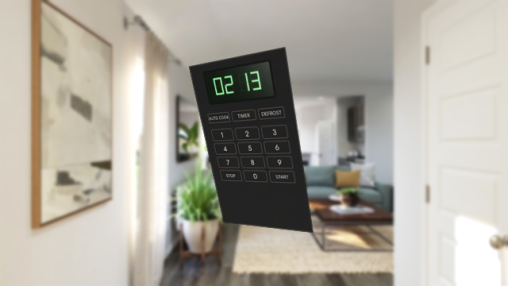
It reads 2h13
